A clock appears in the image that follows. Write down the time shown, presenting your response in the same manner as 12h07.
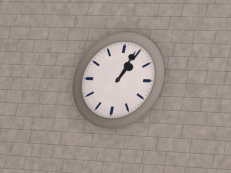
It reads 1h04
